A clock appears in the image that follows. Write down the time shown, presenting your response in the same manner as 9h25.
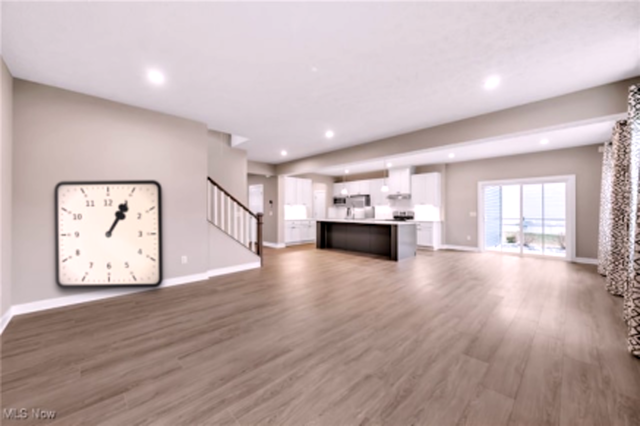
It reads 1h05
